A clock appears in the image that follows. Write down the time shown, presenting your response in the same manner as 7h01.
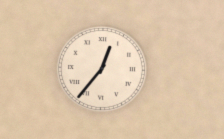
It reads 12h36
